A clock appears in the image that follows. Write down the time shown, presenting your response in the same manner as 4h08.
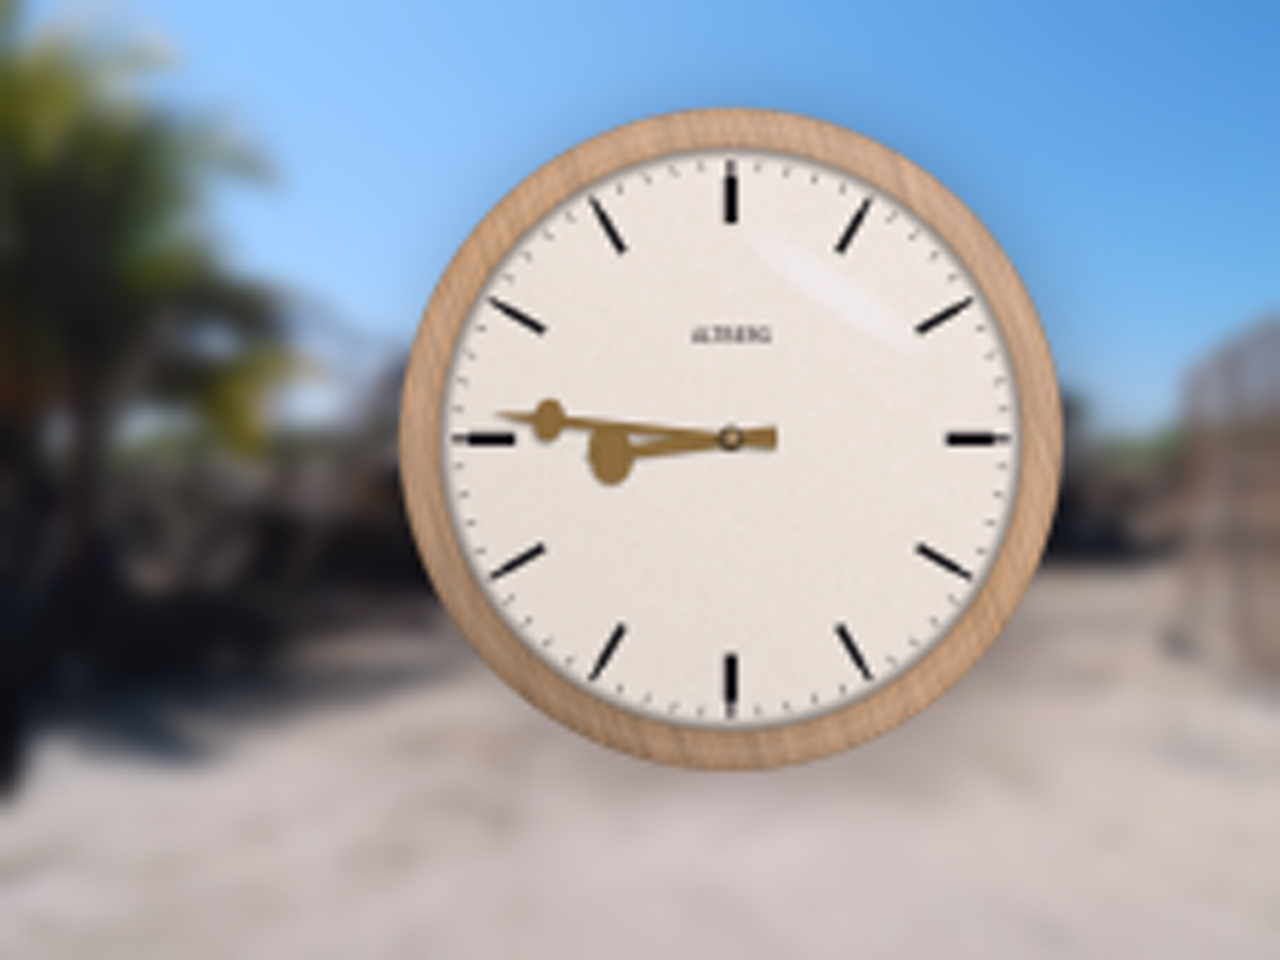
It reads 8h46
